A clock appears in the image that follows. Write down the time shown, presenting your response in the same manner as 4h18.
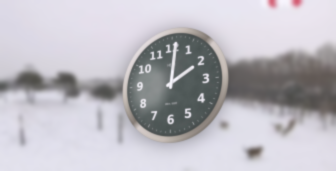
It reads 2h01
